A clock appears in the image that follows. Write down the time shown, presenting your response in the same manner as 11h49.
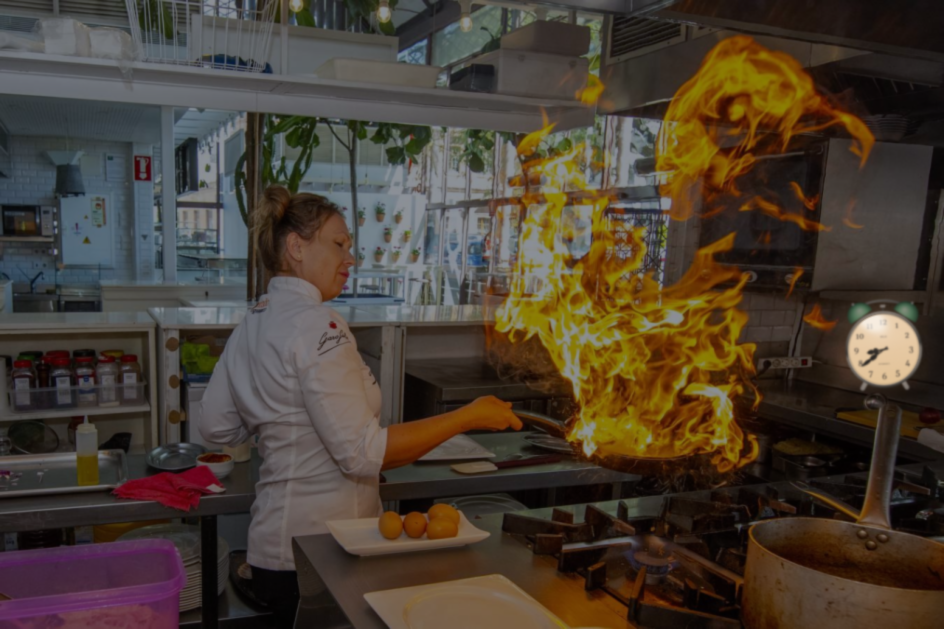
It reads 8h39
